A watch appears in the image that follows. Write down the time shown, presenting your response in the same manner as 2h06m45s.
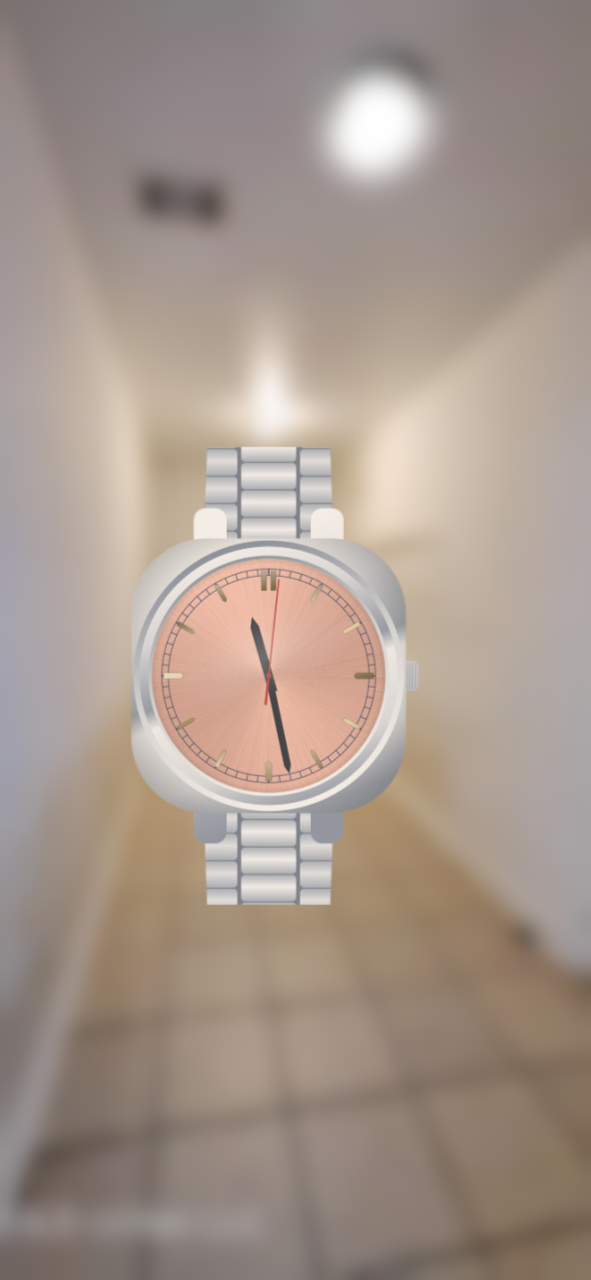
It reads 11h28m01s
